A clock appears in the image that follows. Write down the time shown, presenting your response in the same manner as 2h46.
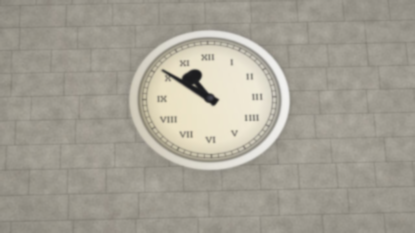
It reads 10h51
